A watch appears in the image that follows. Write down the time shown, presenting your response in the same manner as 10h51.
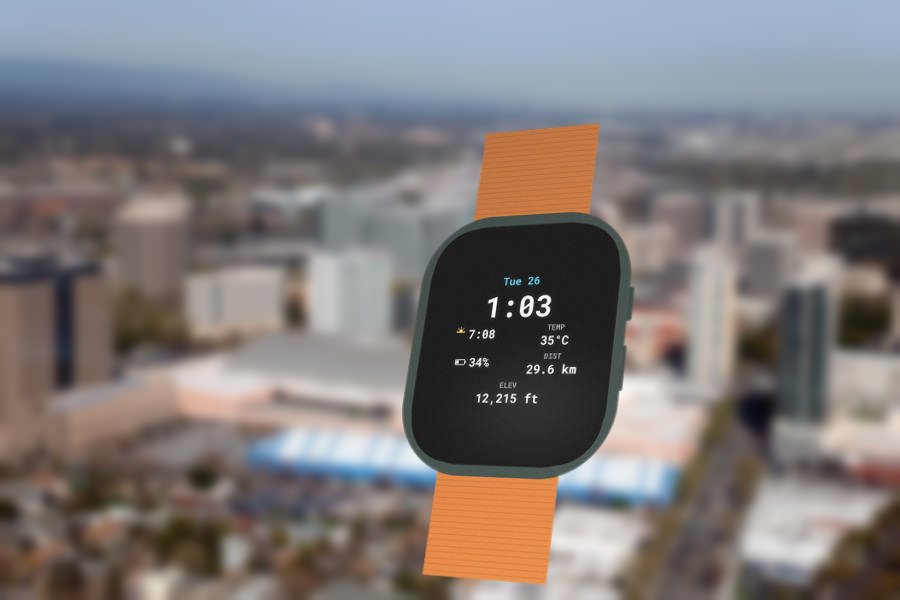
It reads 1h03
